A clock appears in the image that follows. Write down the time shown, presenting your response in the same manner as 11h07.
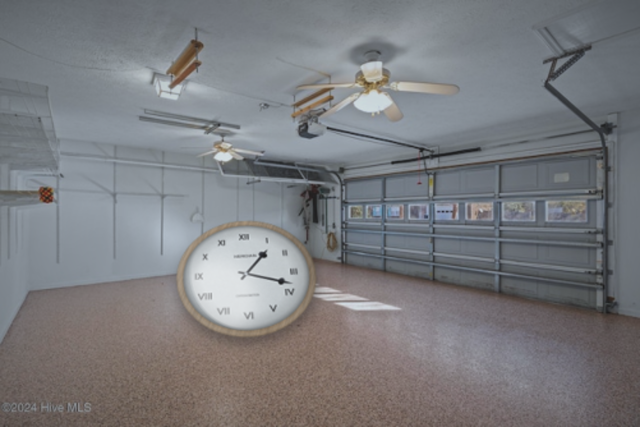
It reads 1h18
